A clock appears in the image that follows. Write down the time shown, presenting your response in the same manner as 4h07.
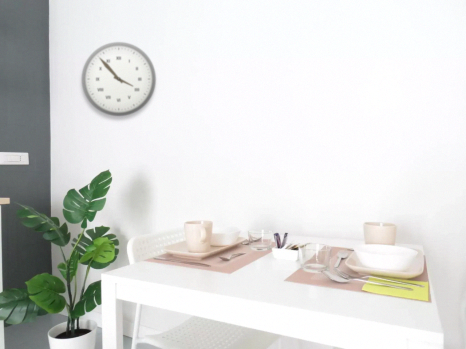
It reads 3h53
